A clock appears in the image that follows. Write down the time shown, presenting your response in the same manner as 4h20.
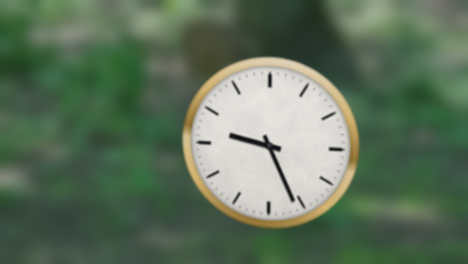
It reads 9h26
